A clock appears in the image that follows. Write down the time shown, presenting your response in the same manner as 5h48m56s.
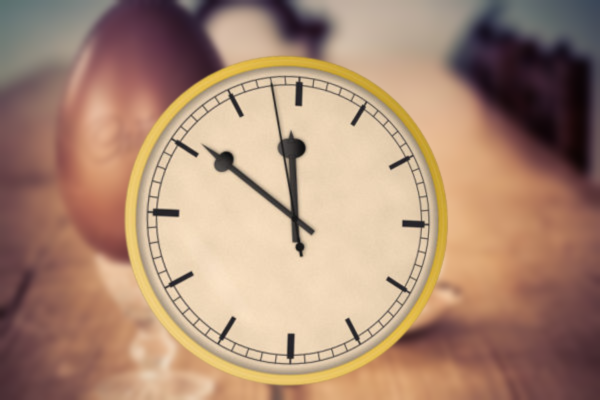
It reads 11h50m58s
